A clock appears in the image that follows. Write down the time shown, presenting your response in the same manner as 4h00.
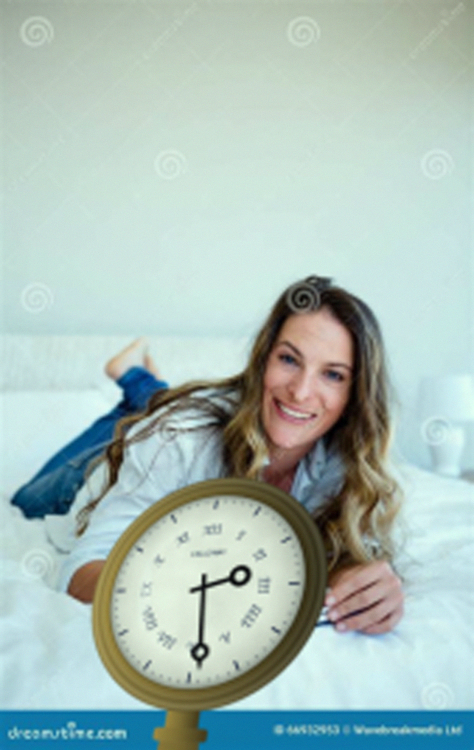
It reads 2h29
